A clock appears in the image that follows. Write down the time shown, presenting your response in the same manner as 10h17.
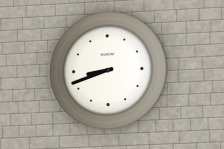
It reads 8h42
